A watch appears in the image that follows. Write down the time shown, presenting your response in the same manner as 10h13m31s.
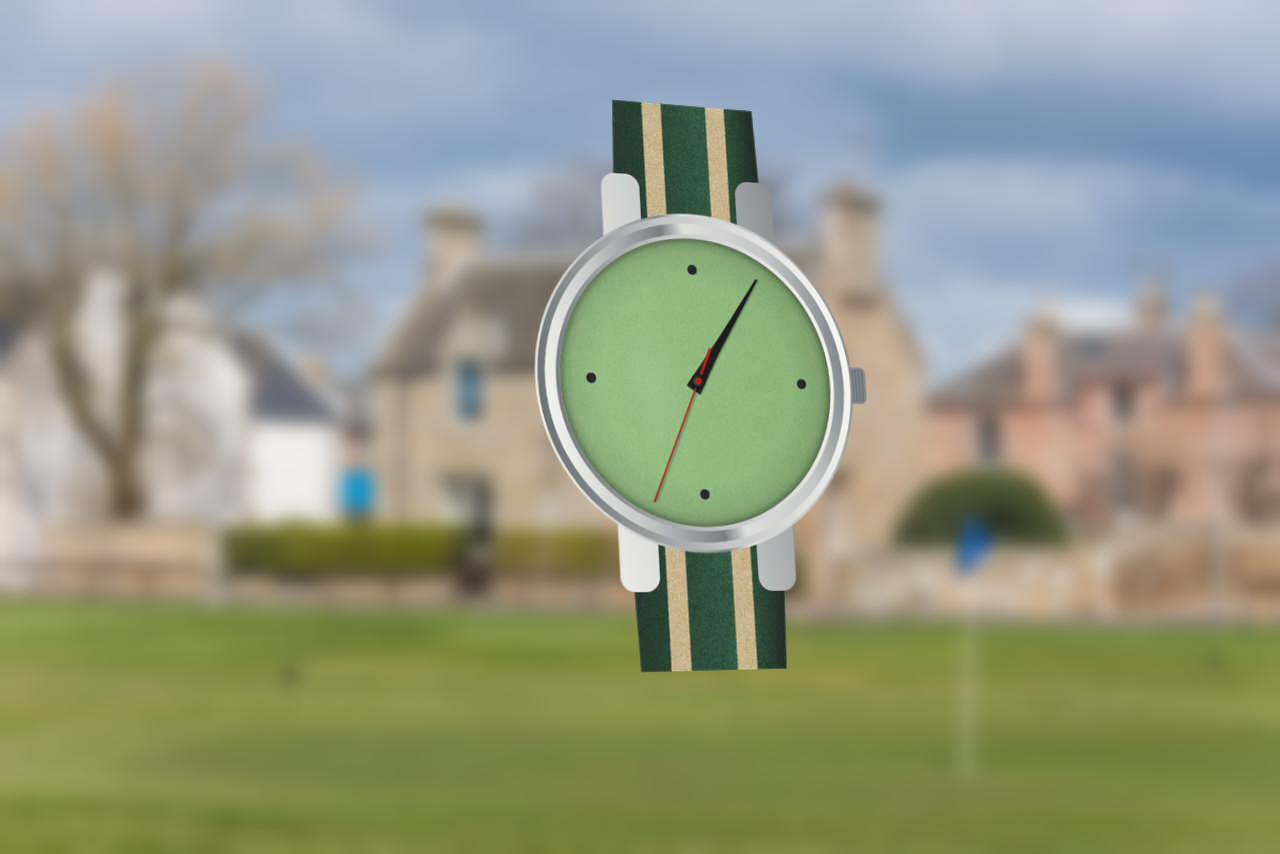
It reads 1h05m34s
